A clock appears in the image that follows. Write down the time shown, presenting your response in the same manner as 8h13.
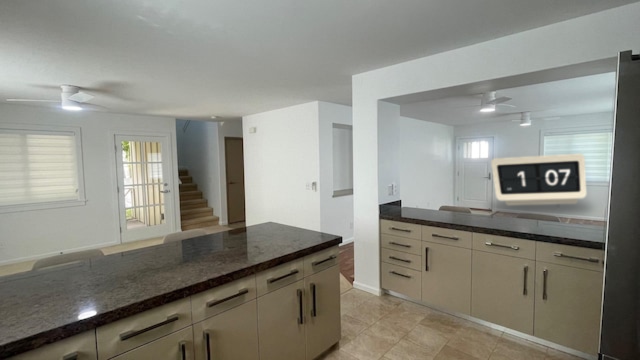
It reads 1h07
